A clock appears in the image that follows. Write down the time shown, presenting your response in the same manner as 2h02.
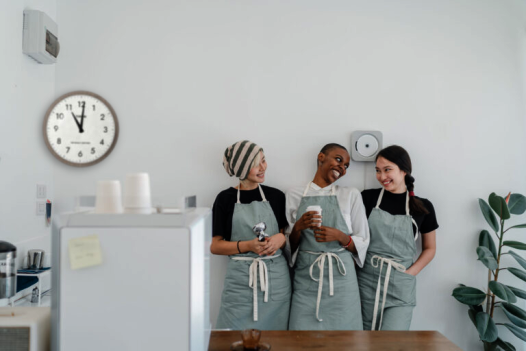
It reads 11h01
